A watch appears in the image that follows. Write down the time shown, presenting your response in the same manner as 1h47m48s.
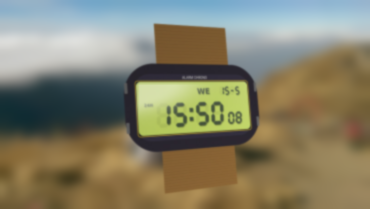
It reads 15h50m08s
